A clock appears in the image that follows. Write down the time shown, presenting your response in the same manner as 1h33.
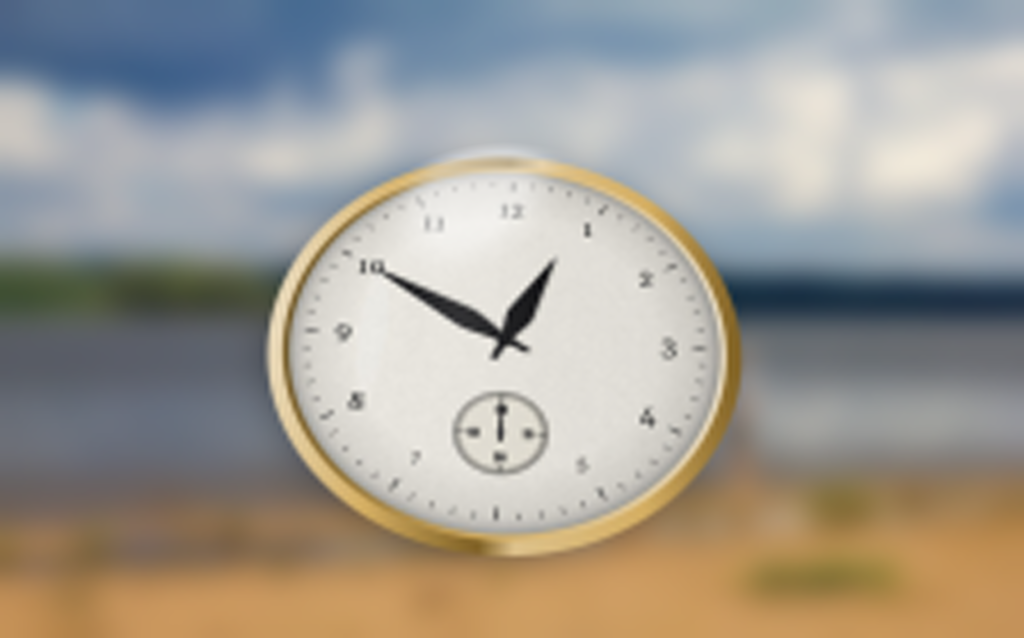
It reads 12h50
